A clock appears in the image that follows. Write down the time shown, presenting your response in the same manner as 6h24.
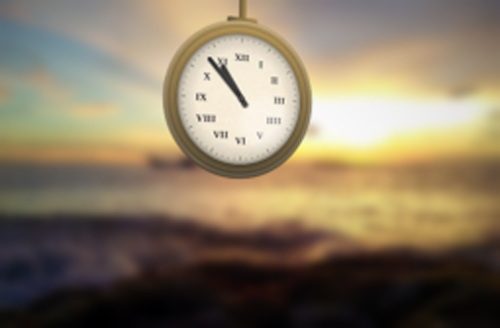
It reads 10h53
